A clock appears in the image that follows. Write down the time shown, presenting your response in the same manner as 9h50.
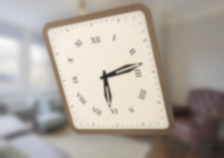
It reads 6h13
